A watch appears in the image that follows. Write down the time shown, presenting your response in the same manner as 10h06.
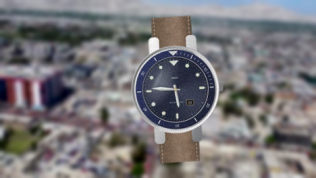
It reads 5h46
